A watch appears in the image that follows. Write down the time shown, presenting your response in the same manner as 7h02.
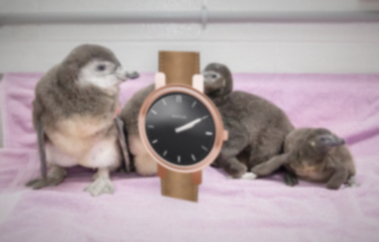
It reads 2h10
